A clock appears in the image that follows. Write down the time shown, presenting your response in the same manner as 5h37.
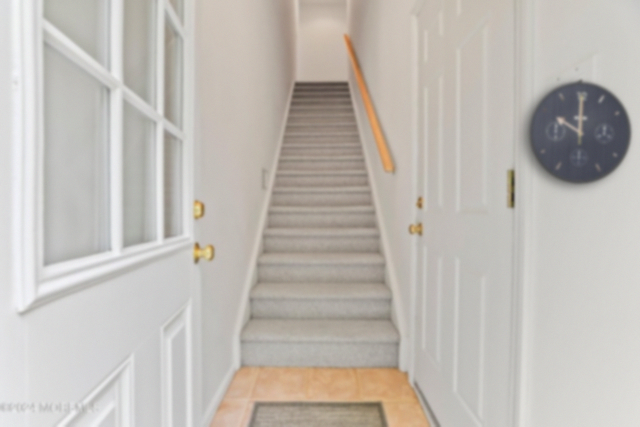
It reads 10h00
